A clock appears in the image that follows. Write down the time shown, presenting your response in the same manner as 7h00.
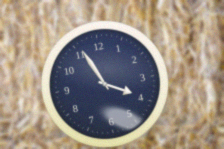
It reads 3h56
